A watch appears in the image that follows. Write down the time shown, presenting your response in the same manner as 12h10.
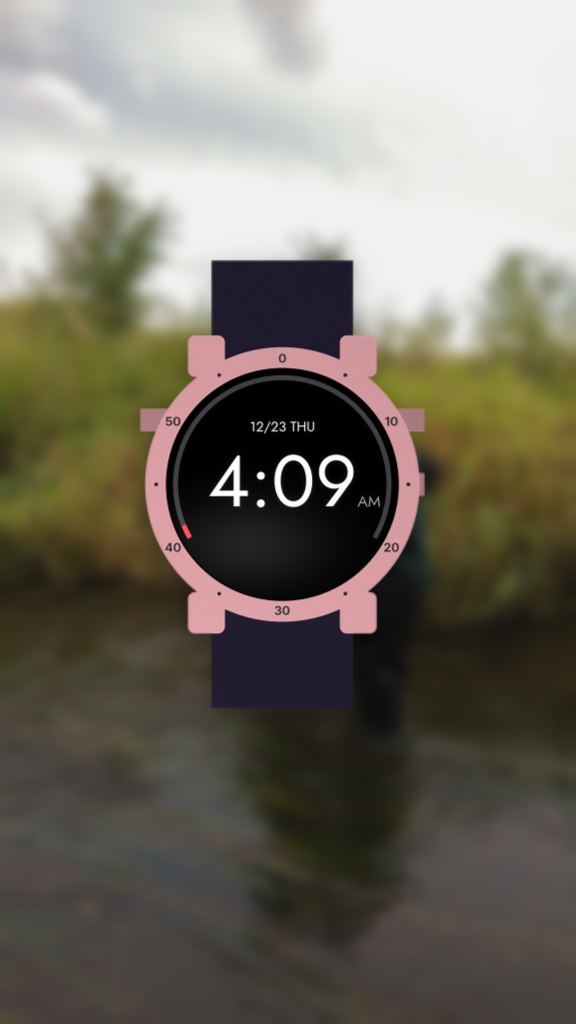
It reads 4h09
